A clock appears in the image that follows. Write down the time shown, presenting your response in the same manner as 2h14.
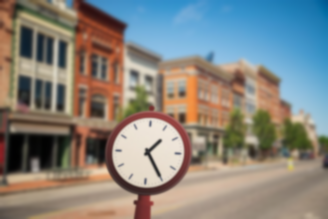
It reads 1h25
